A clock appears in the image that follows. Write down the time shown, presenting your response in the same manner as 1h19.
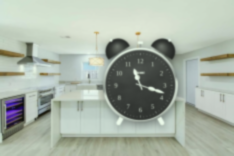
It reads 11h18
